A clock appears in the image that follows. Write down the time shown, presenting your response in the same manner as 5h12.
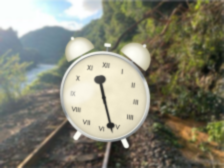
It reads 11h27
